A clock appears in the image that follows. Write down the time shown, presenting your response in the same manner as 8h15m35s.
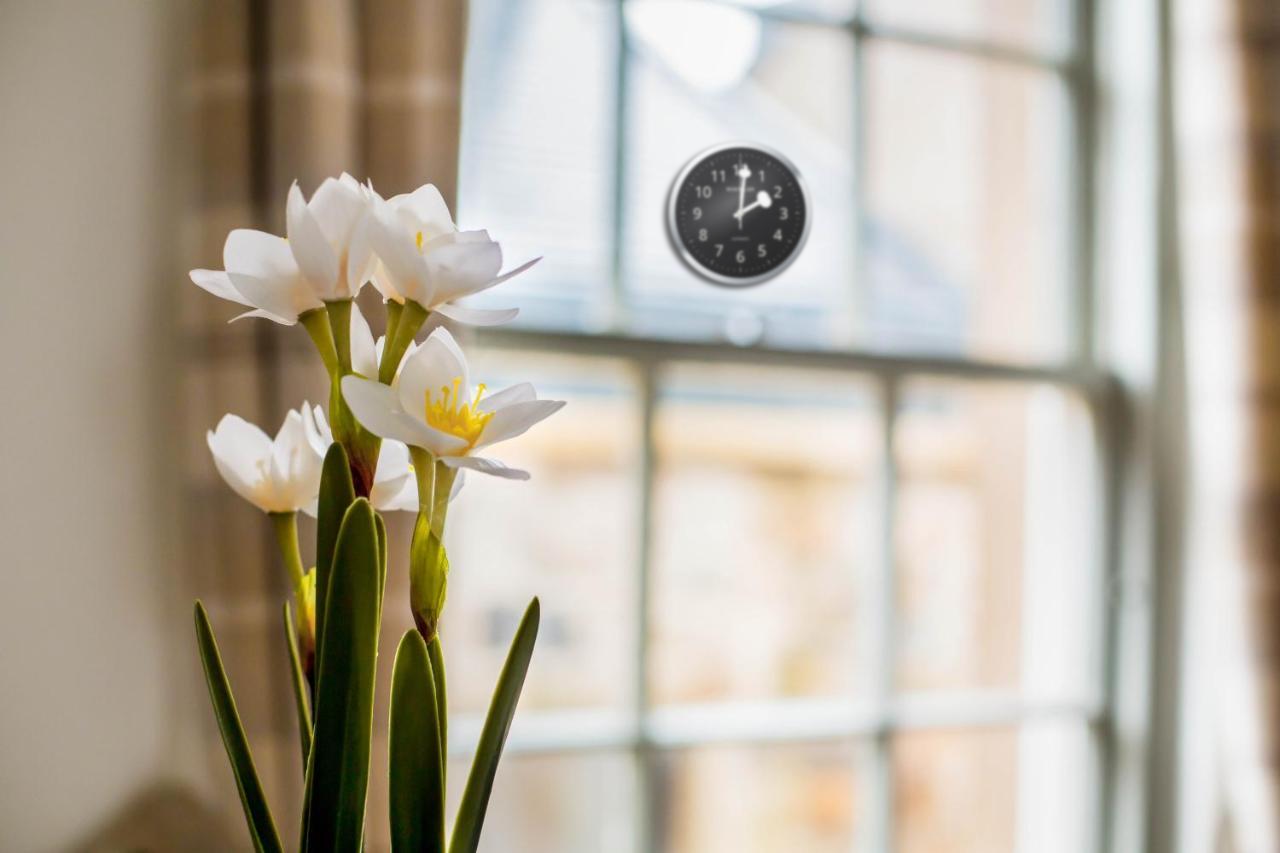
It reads 2h01m00s
